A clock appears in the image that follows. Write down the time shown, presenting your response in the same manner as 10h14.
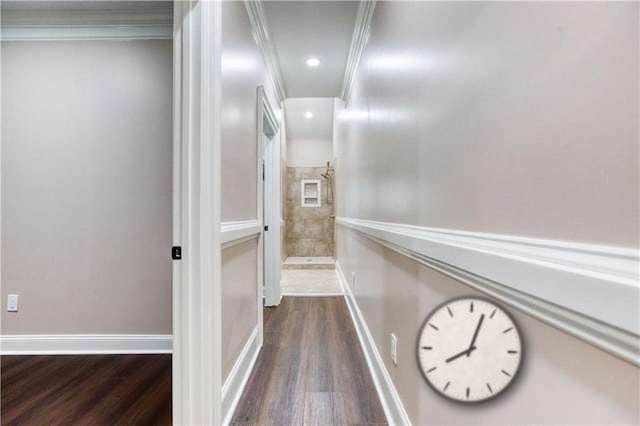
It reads 8h03
